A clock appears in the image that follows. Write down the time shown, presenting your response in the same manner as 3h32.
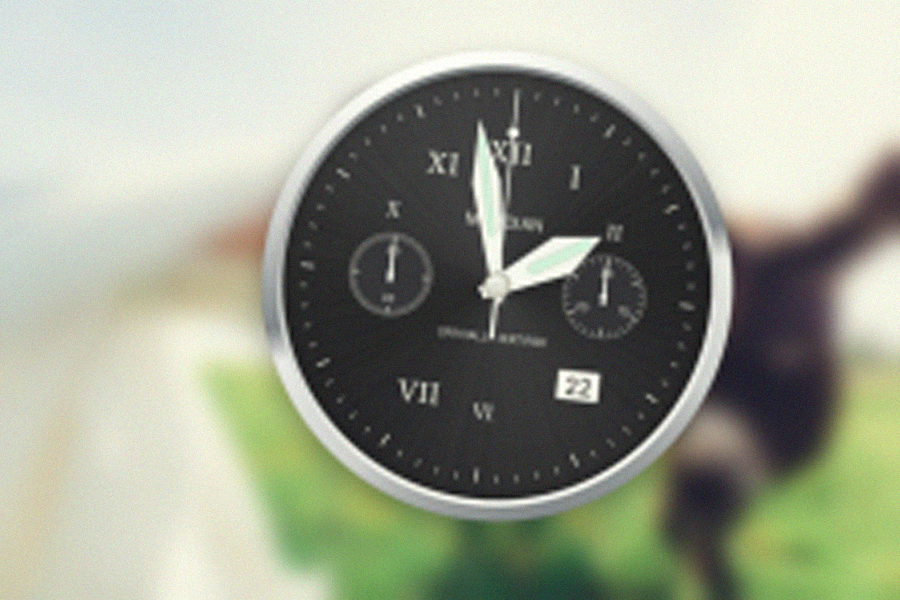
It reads 1h58
